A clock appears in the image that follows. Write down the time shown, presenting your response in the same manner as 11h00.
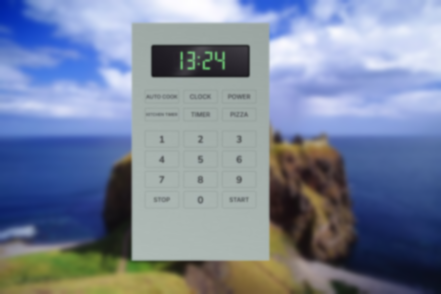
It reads 13h24
